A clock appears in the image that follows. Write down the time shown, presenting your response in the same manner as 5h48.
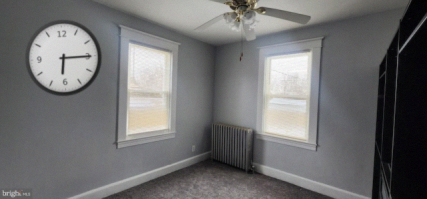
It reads 6h15
